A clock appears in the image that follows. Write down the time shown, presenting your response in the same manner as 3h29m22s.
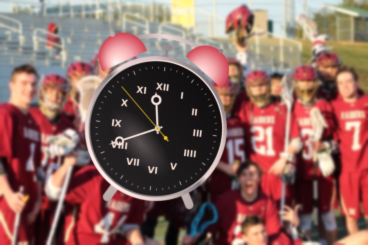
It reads 11h40m52s
